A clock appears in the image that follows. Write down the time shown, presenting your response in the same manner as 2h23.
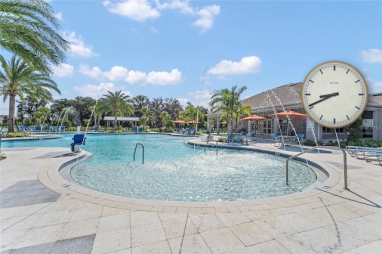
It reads 8h41
